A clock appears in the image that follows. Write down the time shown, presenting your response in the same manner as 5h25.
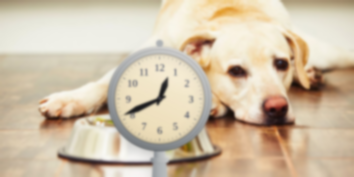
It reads 12h41
